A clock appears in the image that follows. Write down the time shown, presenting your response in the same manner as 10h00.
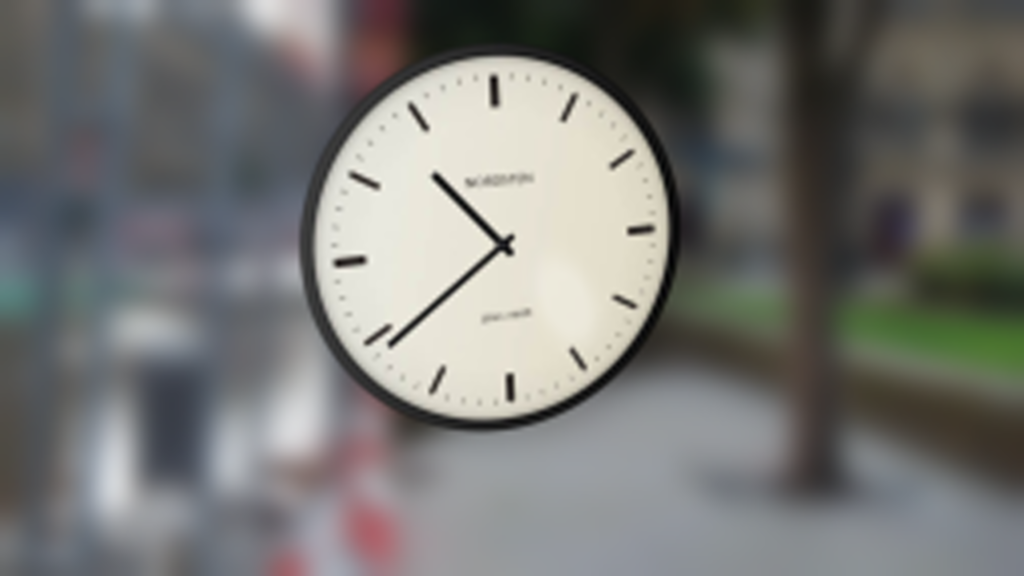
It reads 10h39
